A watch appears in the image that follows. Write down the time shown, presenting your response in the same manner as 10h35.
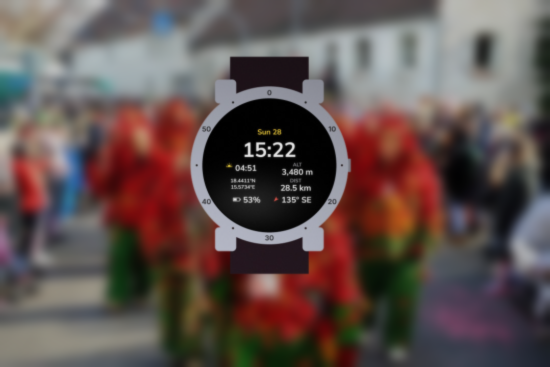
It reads 15h22
